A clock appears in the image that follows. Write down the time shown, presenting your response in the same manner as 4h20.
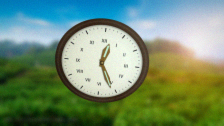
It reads 12h26
